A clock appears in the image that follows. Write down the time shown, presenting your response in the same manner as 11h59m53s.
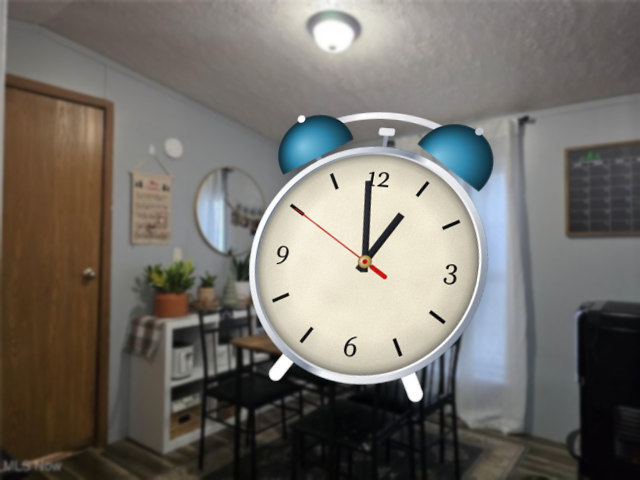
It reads 12h58m50s
